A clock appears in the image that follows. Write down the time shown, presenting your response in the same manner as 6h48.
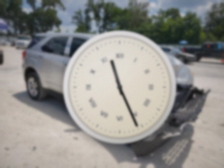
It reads 11h26
